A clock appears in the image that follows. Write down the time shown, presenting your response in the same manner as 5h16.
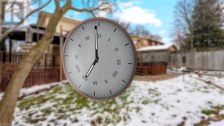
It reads 6h59
